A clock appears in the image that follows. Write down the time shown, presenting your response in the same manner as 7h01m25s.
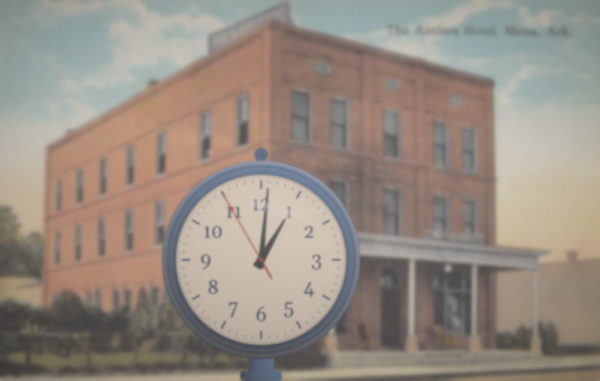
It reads 1h00m55s
